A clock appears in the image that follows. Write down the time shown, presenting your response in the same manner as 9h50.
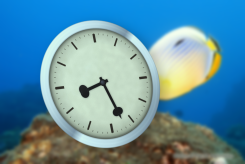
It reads 8h27
